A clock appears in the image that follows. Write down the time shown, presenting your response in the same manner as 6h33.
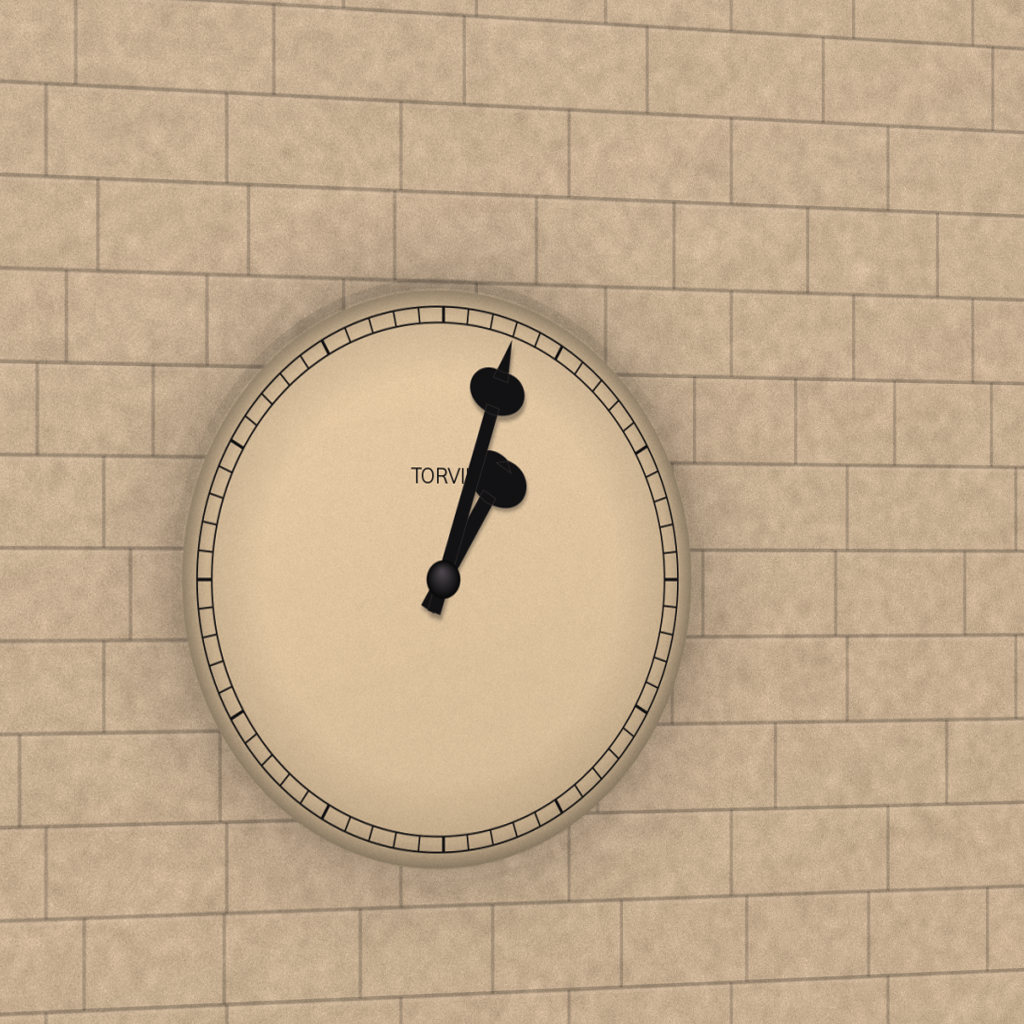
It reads 1h03
